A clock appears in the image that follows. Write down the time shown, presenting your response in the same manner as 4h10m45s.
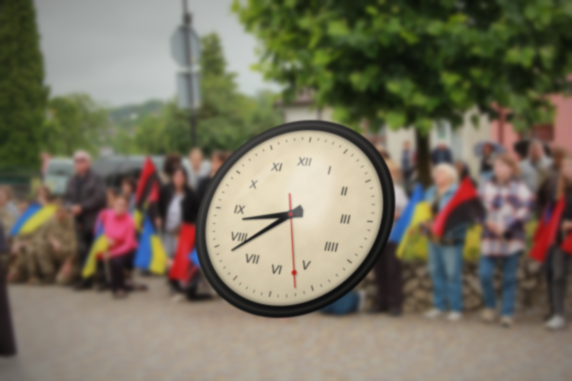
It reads 8h38m27s
